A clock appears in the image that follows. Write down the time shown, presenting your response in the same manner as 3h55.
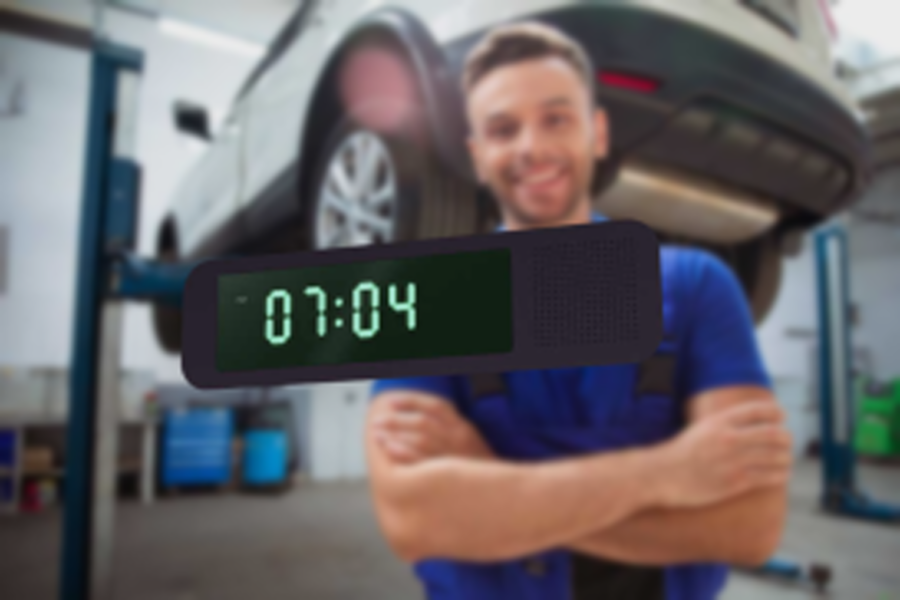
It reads 7h04
